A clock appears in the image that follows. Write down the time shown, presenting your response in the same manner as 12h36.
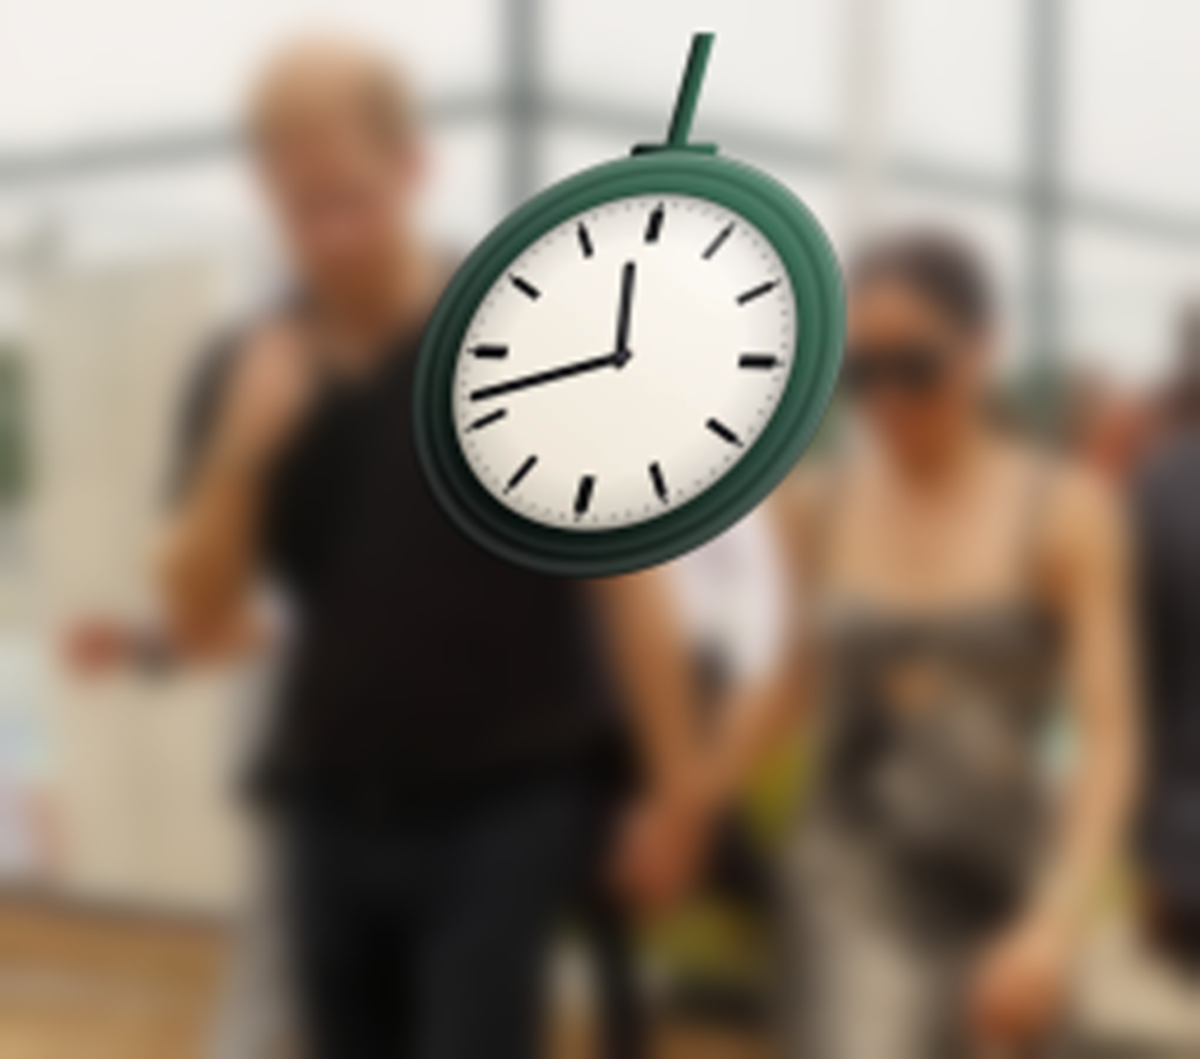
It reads 11h42
